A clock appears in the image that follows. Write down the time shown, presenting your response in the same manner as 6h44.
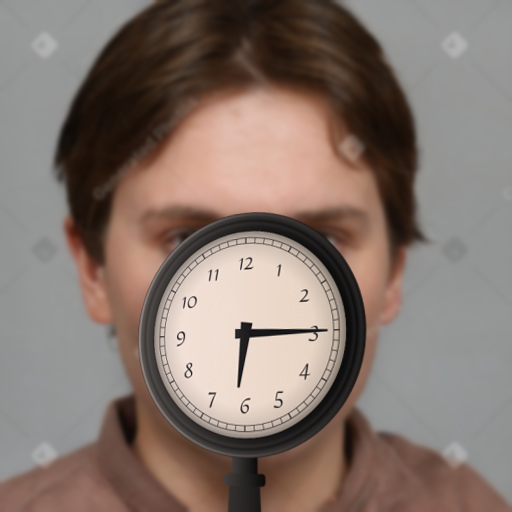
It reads 6h15
